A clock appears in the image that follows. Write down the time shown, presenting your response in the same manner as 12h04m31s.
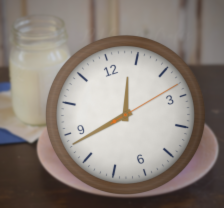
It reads 12h43m13s
